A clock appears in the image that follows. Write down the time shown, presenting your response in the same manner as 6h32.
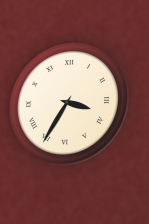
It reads 3h35
